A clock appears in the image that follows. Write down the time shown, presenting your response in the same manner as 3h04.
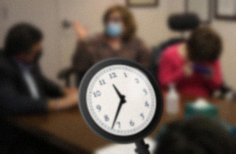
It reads 11h37
